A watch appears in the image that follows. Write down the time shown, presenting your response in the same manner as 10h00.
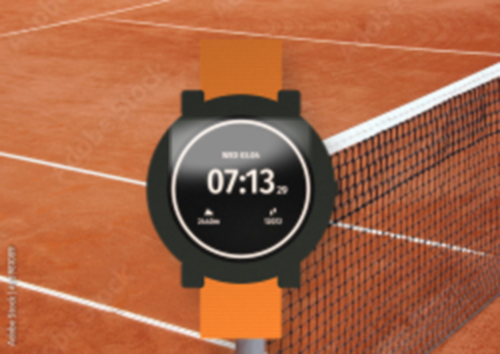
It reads 7h13
